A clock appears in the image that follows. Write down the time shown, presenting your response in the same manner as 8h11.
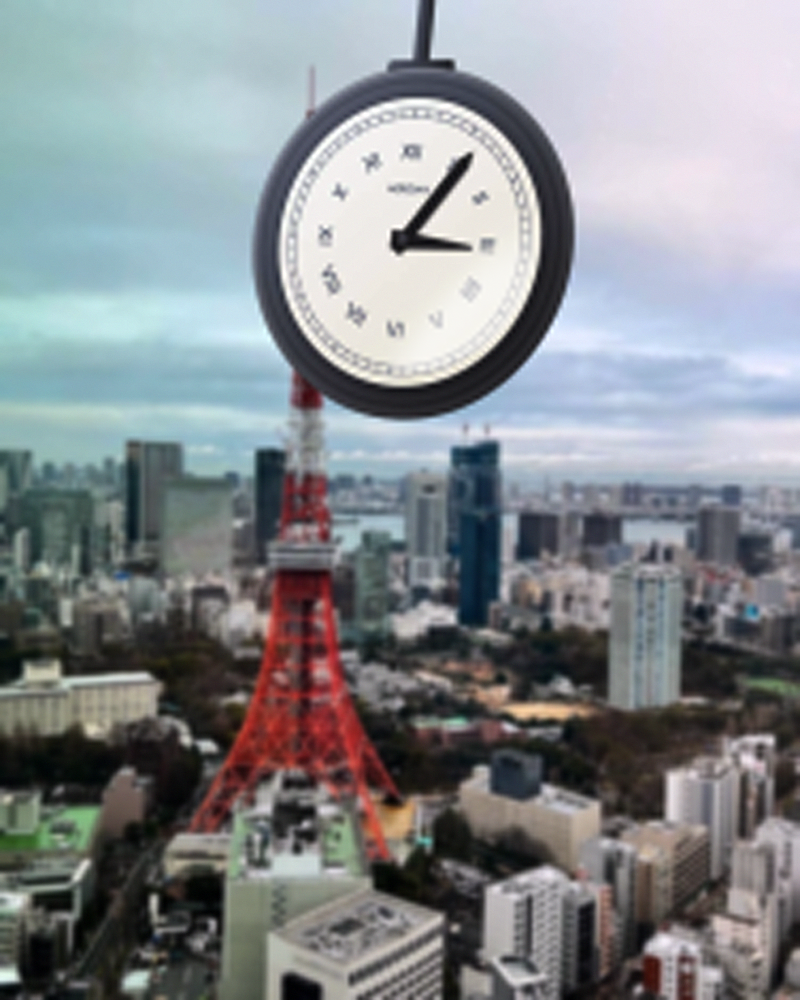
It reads 3h06
